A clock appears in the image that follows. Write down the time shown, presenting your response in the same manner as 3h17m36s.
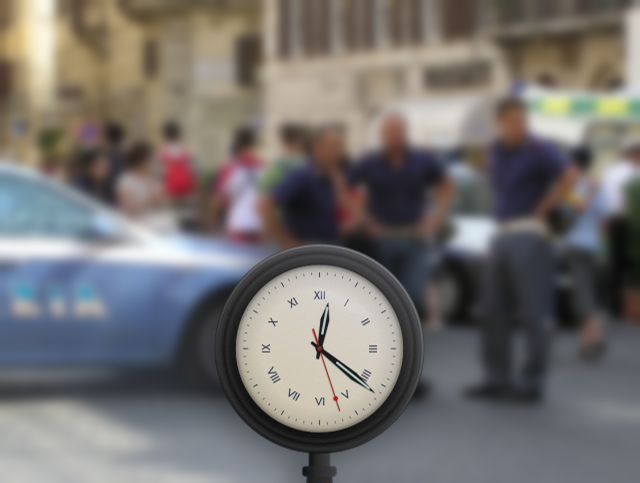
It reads 12h21m27s
